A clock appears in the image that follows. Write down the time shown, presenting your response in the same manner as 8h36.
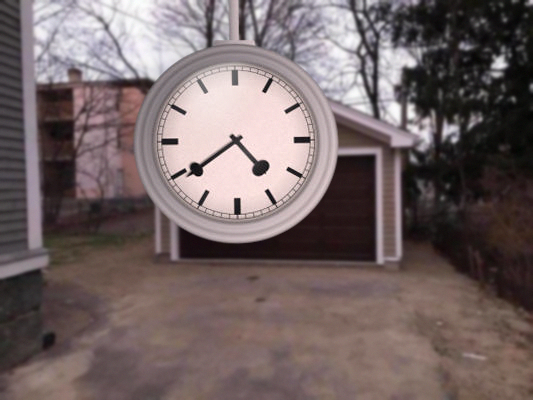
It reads 4h39
